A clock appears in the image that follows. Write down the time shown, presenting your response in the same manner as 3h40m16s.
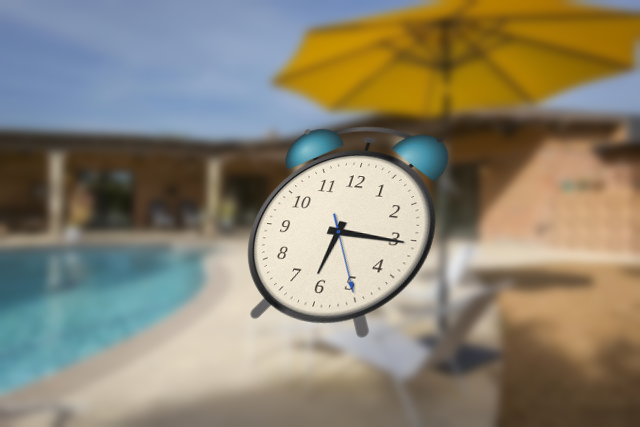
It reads 6h15m25s
